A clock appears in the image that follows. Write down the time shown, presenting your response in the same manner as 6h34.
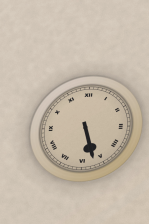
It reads 5h27
